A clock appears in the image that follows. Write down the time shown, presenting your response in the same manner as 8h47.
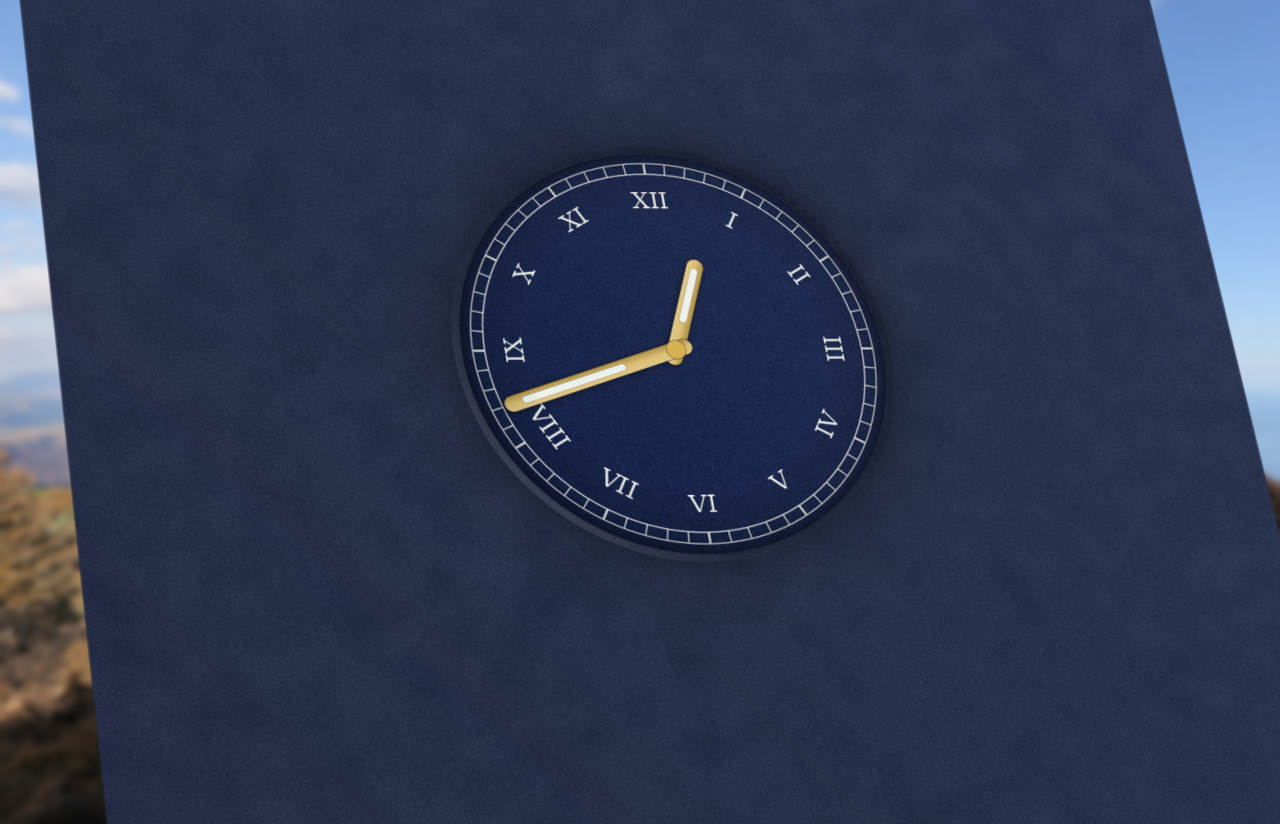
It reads 12h42
